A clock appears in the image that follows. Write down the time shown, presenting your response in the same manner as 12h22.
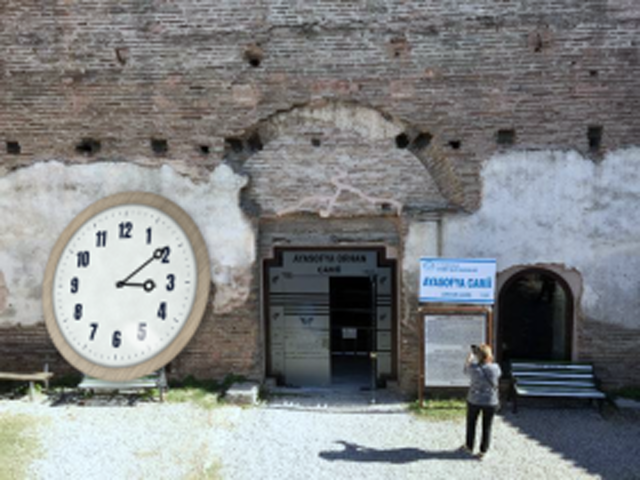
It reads 3h09
